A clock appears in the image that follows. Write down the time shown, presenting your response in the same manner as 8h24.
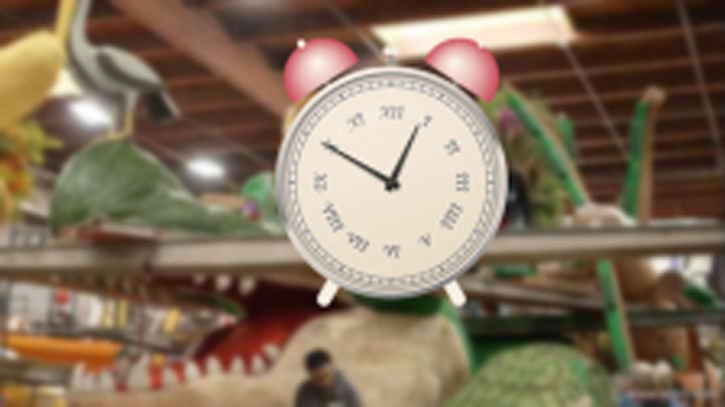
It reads 12h50
